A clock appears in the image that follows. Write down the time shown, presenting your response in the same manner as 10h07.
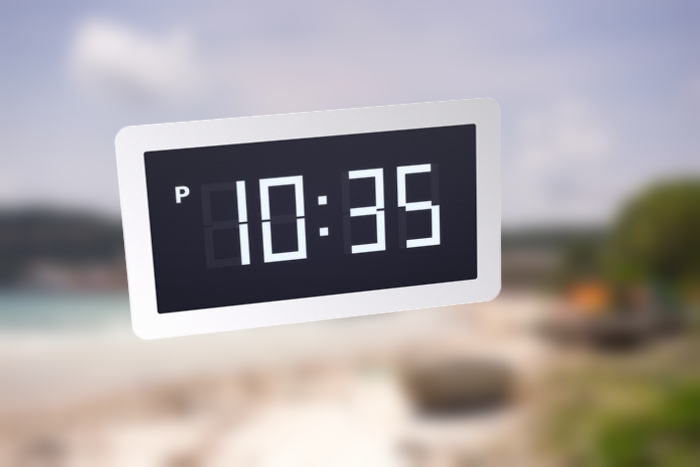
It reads 10h35
